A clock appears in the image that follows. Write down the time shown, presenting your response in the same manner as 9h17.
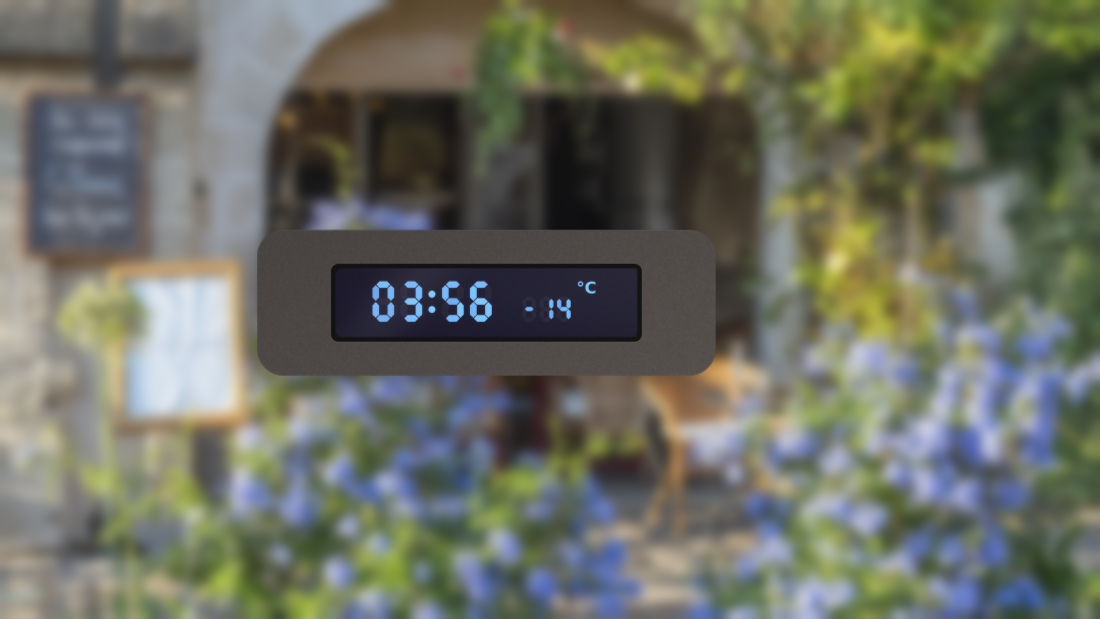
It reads 3h56
